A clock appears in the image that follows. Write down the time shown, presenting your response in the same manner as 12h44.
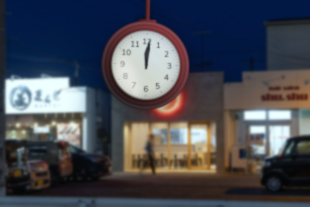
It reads 12h01
